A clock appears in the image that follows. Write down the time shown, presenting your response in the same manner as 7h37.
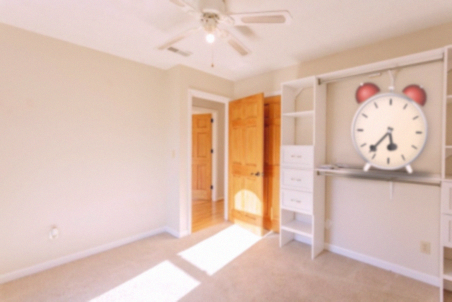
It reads 5h37
